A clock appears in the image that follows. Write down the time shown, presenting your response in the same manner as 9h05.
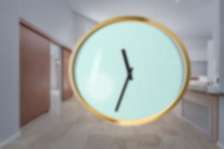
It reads 11h33
